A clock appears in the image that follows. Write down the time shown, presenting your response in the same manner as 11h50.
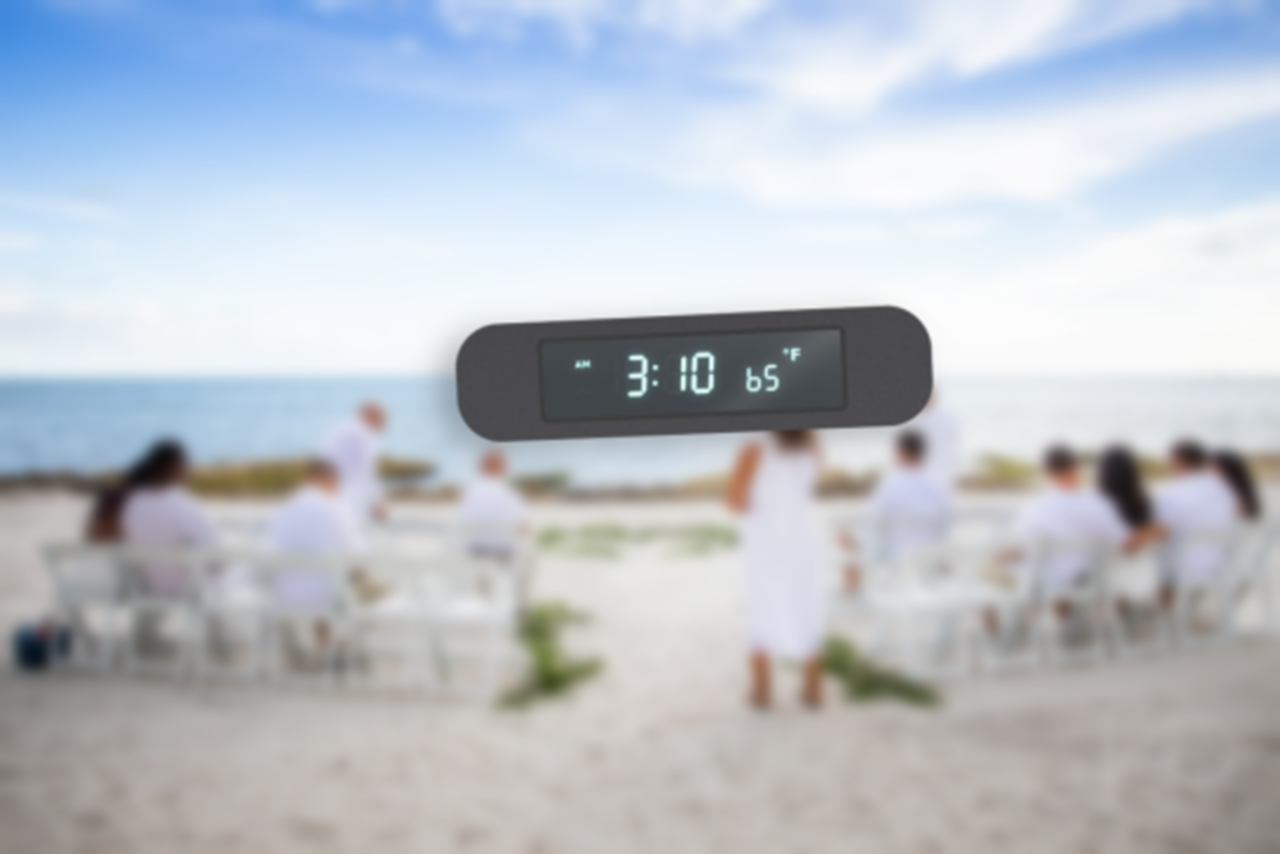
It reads 3h10
